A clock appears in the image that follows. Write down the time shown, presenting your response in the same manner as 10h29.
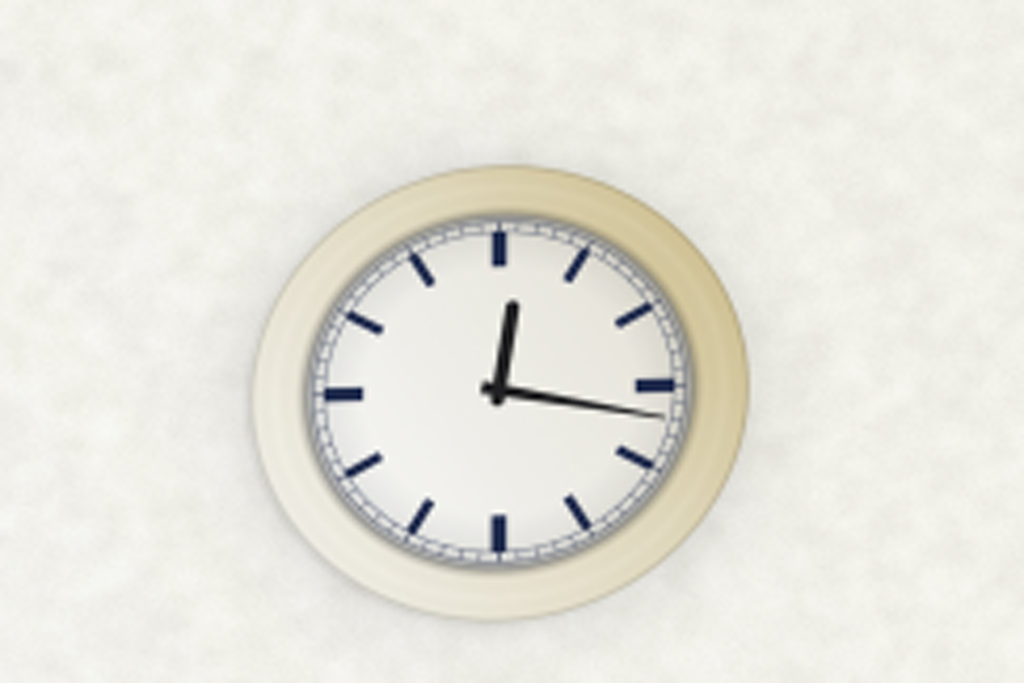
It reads 12h17
